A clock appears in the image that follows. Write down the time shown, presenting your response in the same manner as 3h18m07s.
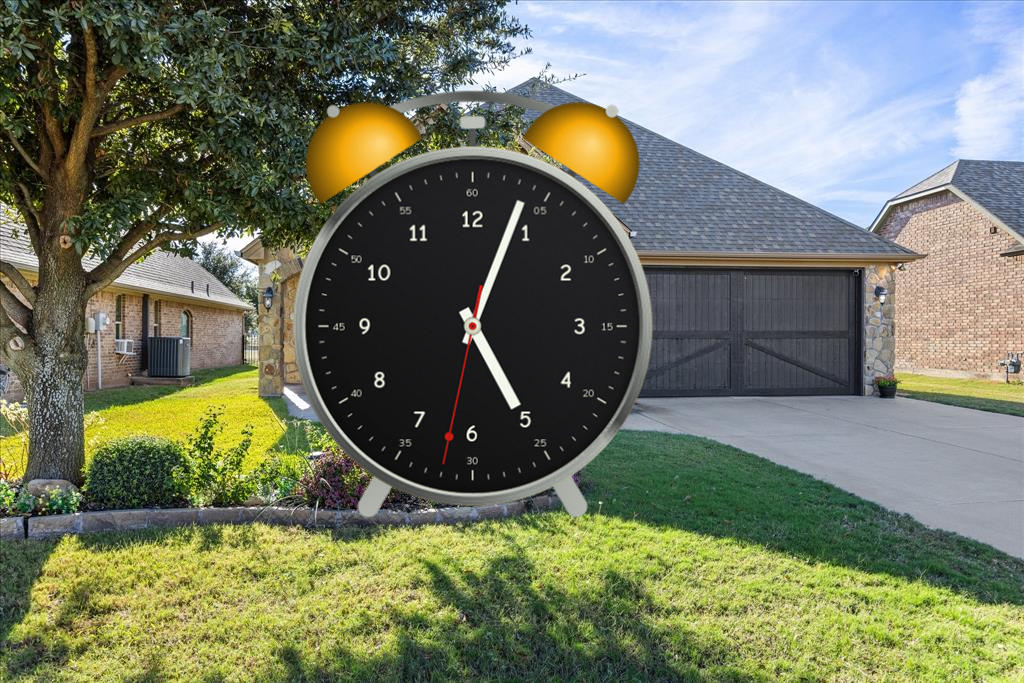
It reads 5h03m32s
